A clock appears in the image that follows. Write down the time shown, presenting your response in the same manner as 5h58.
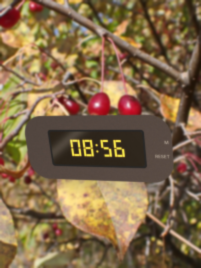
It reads 8h56
